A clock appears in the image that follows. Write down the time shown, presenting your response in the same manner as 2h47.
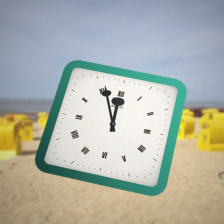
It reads 11h56
